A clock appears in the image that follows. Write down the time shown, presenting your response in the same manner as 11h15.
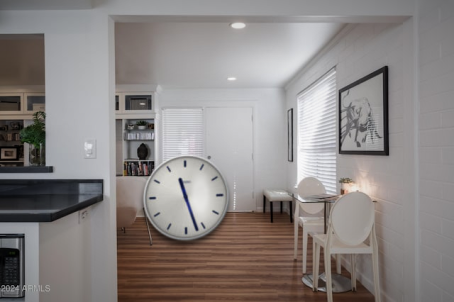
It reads 11h27
